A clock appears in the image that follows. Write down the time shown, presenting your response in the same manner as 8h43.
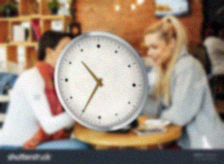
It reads 10h35
